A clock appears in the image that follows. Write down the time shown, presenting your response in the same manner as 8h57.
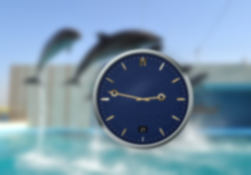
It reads 2h47
